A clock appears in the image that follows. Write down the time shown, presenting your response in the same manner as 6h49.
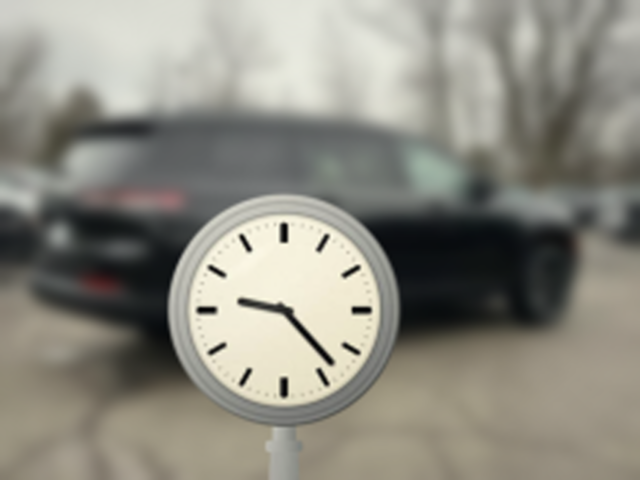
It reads 9h23
